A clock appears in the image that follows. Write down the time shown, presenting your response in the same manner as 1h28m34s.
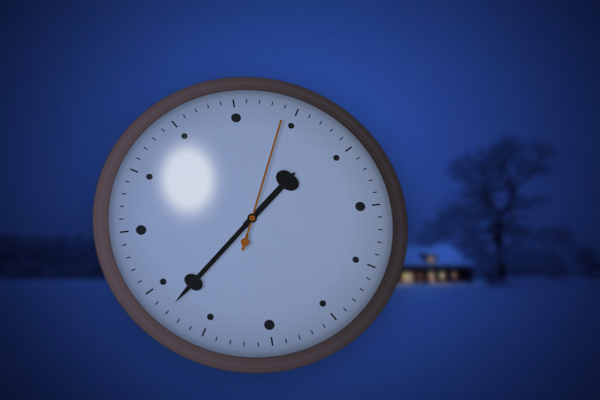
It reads 1h38m04s
